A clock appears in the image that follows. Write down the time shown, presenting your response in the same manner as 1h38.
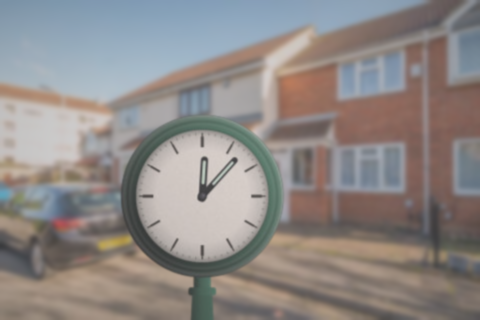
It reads 12h07
